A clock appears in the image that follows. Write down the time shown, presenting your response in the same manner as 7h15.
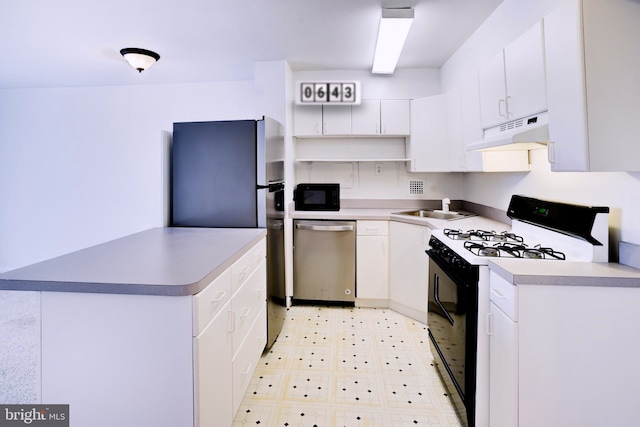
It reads 6h43
